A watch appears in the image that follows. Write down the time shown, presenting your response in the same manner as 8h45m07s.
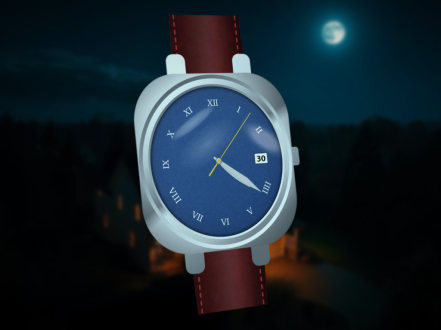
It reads 4h21m07s
